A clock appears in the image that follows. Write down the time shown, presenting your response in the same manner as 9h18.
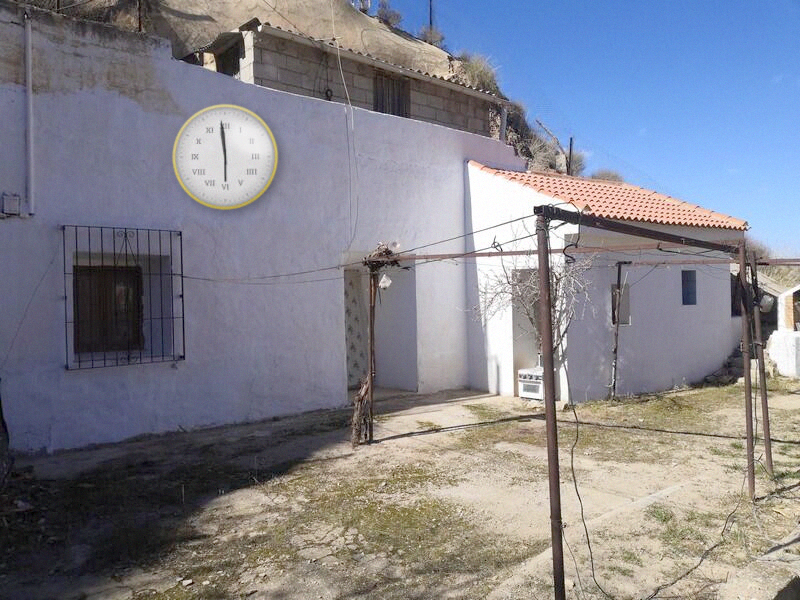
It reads 5h59
